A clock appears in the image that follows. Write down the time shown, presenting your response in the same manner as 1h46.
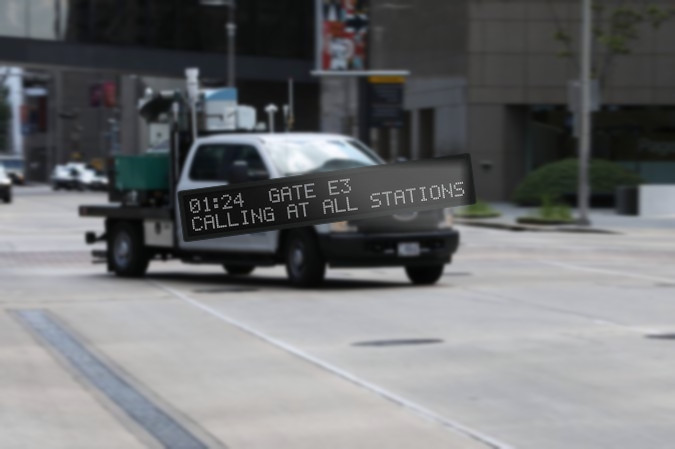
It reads 1h24
